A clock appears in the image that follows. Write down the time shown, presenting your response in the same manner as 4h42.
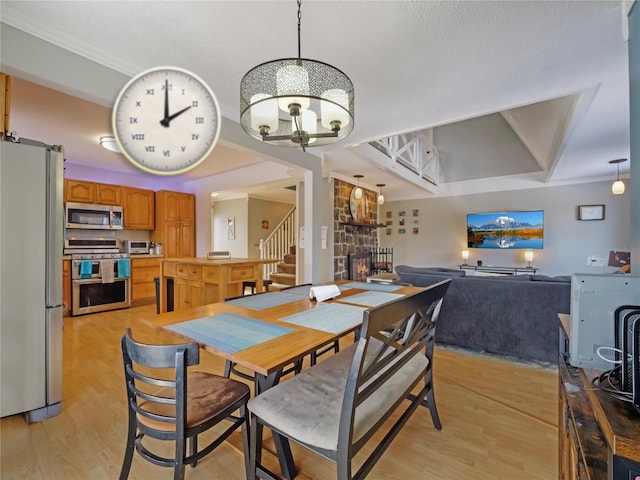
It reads 2h00
